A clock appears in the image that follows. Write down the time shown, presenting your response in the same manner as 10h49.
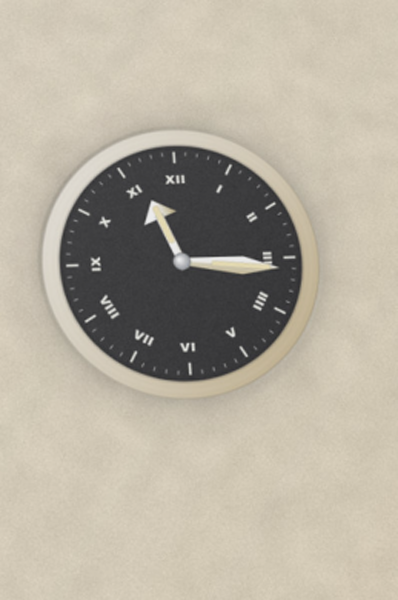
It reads 11h16
